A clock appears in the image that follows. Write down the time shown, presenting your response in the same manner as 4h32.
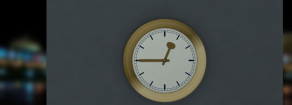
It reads 12h45
